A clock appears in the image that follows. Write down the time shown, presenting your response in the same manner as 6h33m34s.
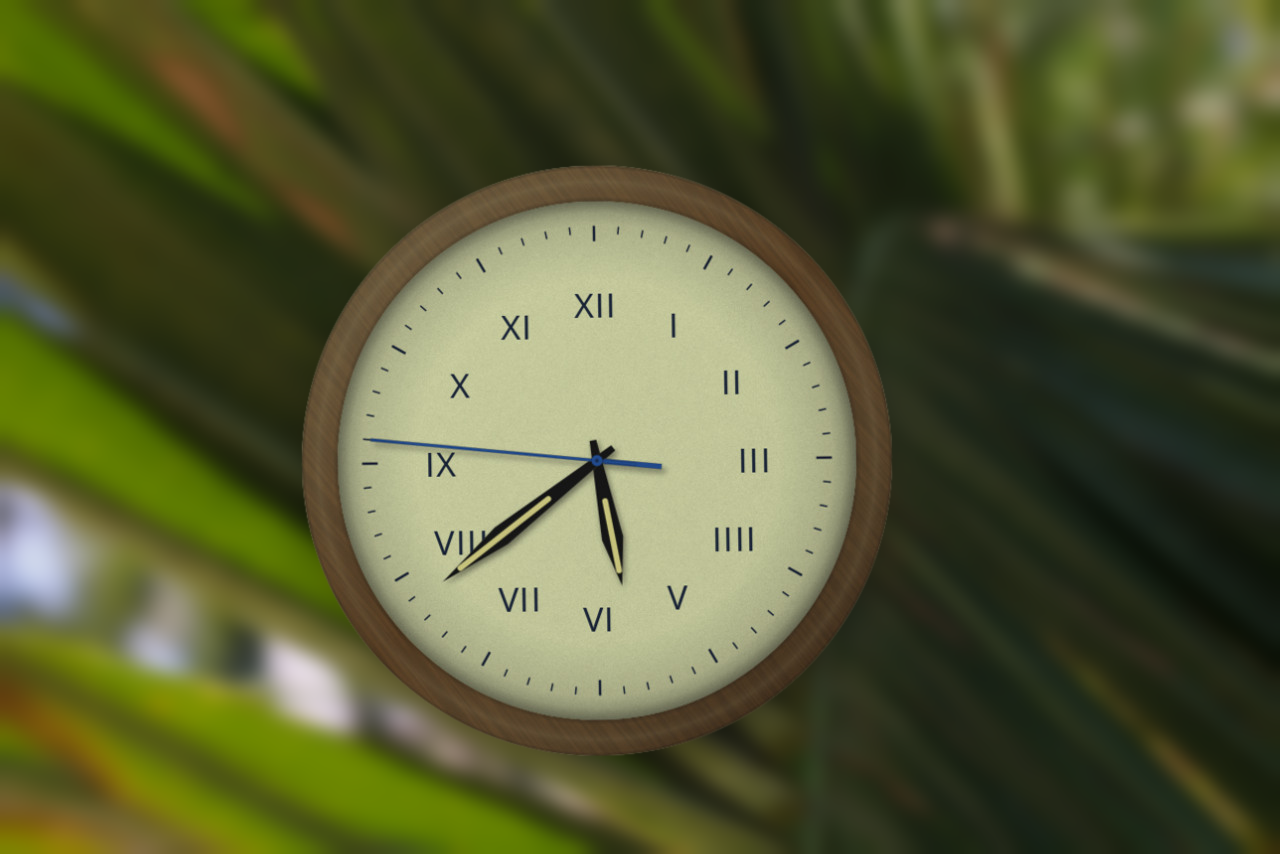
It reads 5h38m46s
